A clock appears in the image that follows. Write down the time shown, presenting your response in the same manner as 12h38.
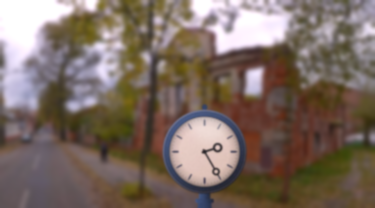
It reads 2h25
